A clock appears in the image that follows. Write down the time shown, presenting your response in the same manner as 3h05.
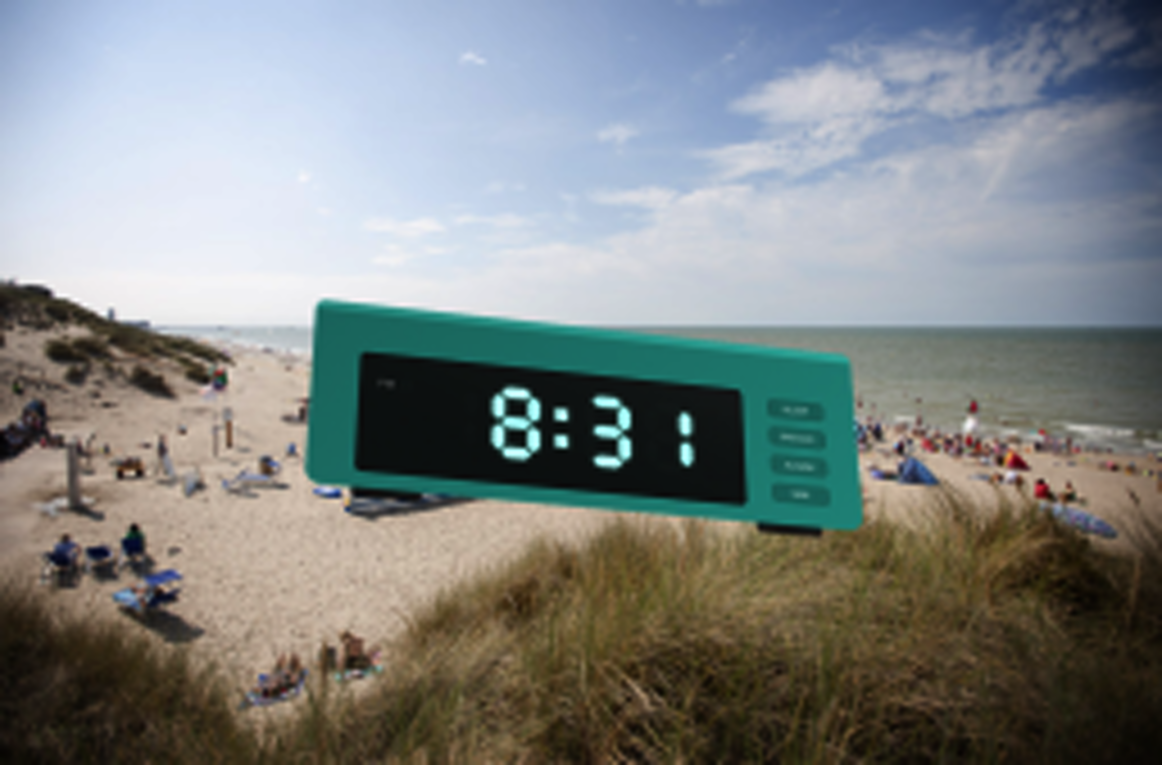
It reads 8h31
